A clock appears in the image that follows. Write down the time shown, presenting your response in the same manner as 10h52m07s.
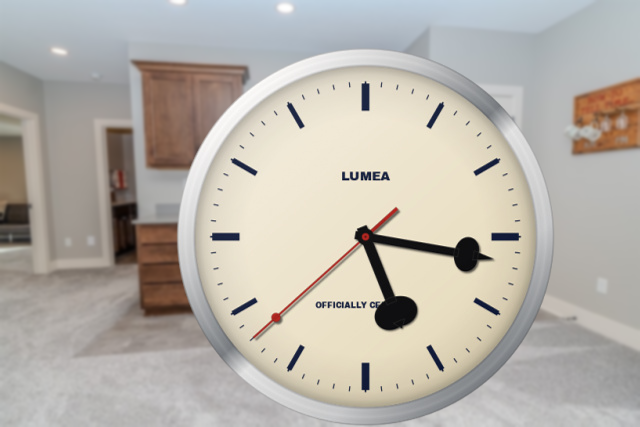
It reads 5h16m38s
